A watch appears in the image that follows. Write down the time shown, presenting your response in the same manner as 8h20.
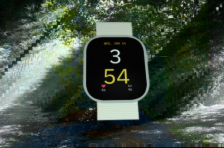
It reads 3h54
